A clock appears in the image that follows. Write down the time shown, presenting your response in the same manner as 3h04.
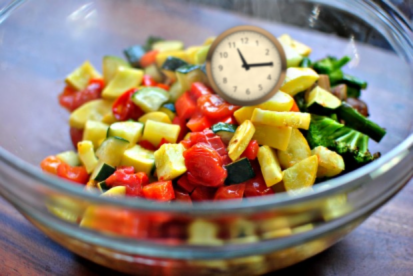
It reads 11h15
